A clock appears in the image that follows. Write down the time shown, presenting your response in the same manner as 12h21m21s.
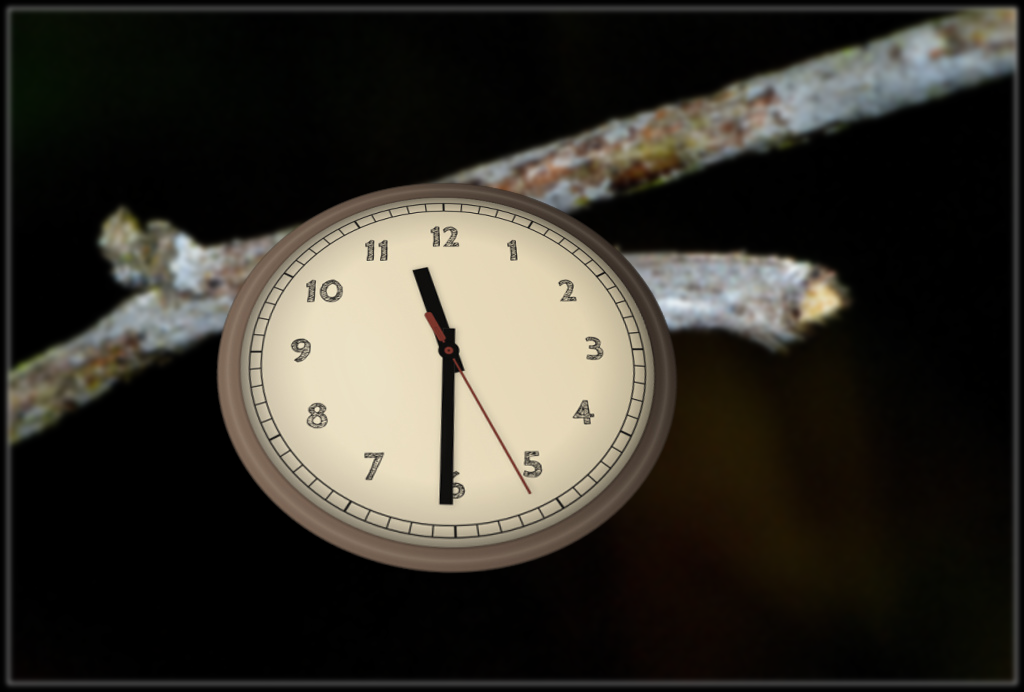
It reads 11h30m26s
